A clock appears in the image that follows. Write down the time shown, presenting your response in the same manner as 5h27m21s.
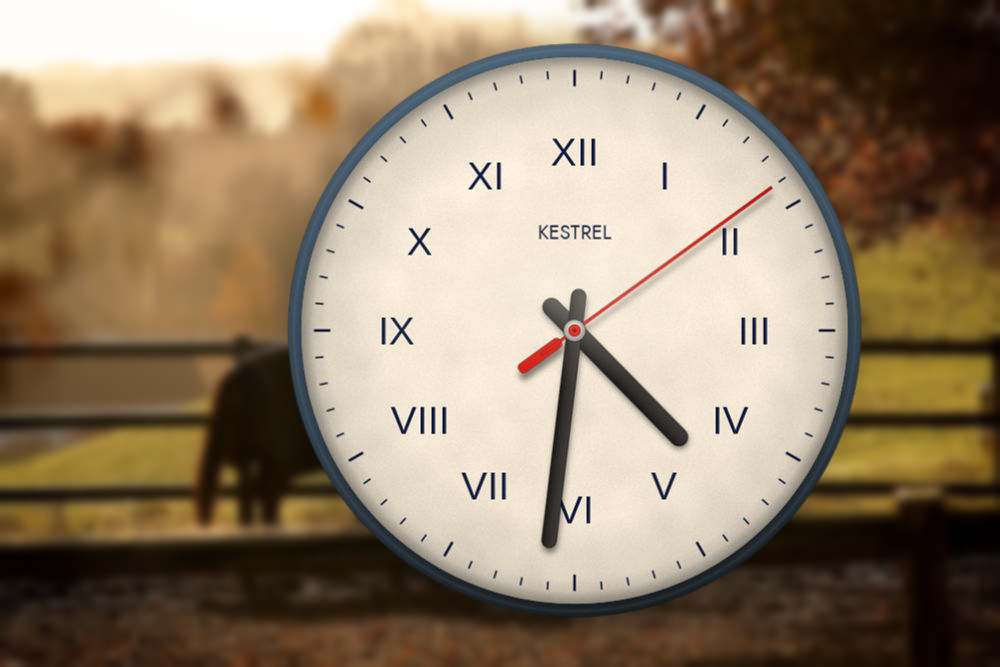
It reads 4h31m09s
